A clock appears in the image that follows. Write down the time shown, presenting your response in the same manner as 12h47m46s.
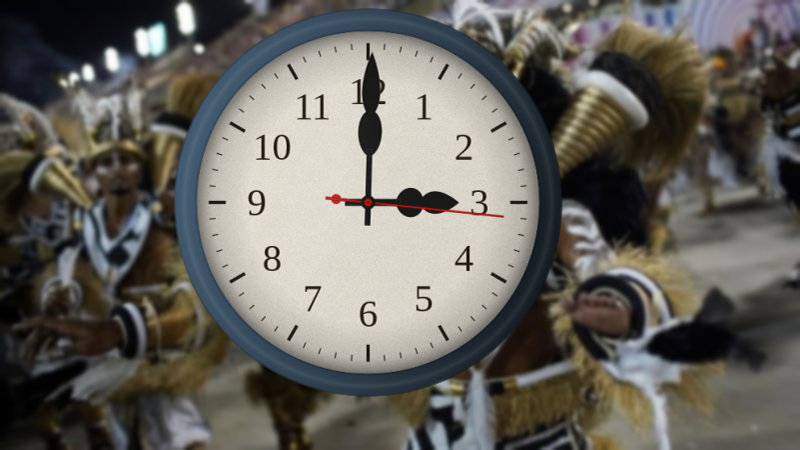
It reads 3h00m16s
